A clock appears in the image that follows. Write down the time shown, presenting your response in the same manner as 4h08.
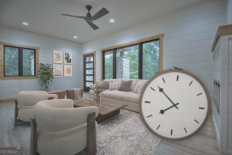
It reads 7h52
